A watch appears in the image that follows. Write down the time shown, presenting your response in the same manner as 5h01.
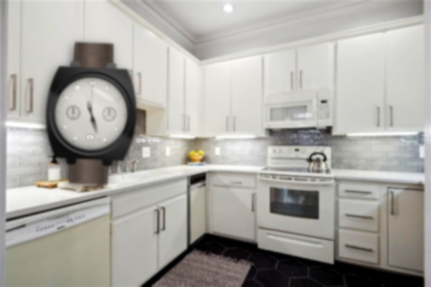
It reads 11h27
